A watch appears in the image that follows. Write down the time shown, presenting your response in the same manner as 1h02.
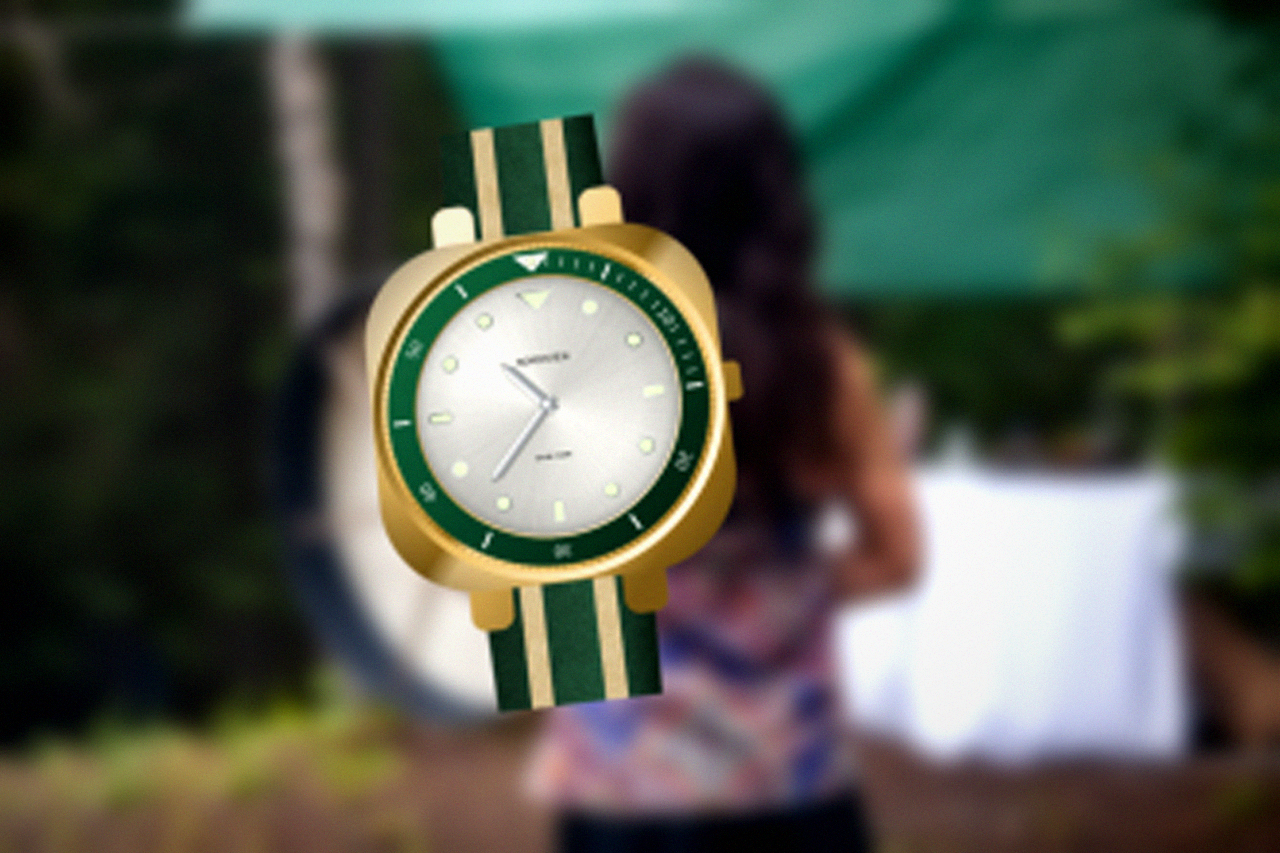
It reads 10h37
